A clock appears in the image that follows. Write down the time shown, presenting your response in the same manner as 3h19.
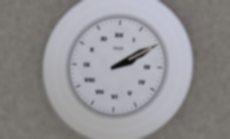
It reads 2h10
